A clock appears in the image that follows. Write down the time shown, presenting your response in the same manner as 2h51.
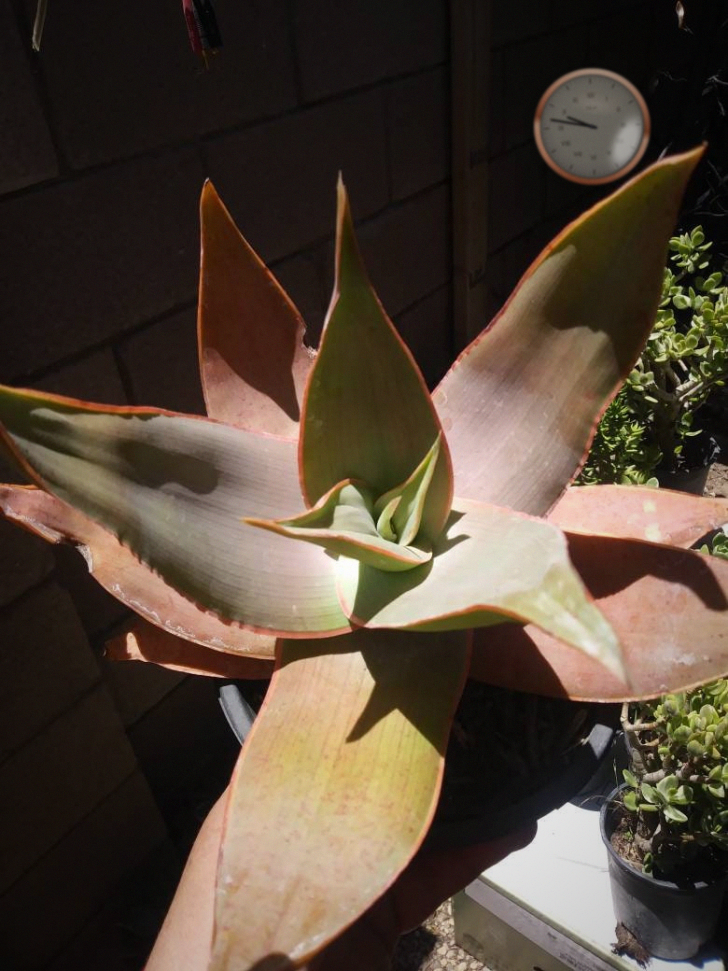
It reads 9h47
